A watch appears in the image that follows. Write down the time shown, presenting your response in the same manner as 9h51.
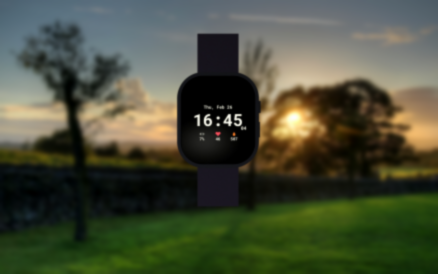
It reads 16h45
